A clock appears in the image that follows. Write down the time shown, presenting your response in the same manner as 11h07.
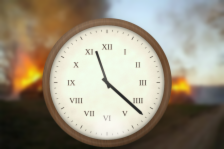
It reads 11h22
